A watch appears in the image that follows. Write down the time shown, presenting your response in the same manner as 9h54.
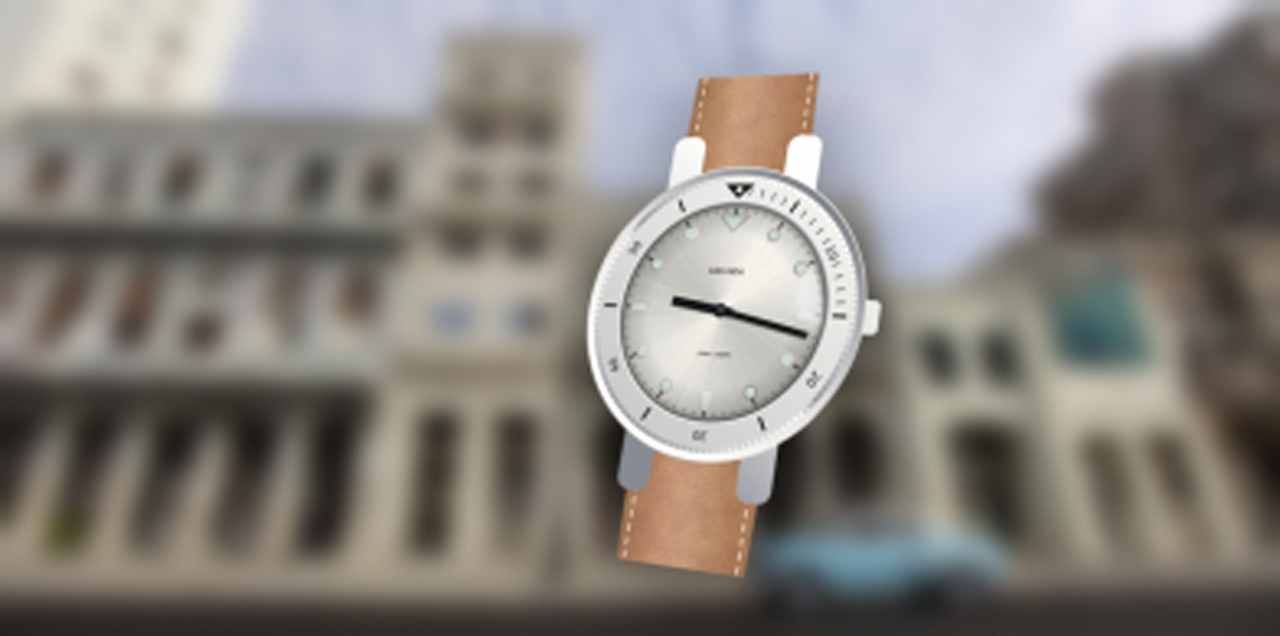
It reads 9h17
